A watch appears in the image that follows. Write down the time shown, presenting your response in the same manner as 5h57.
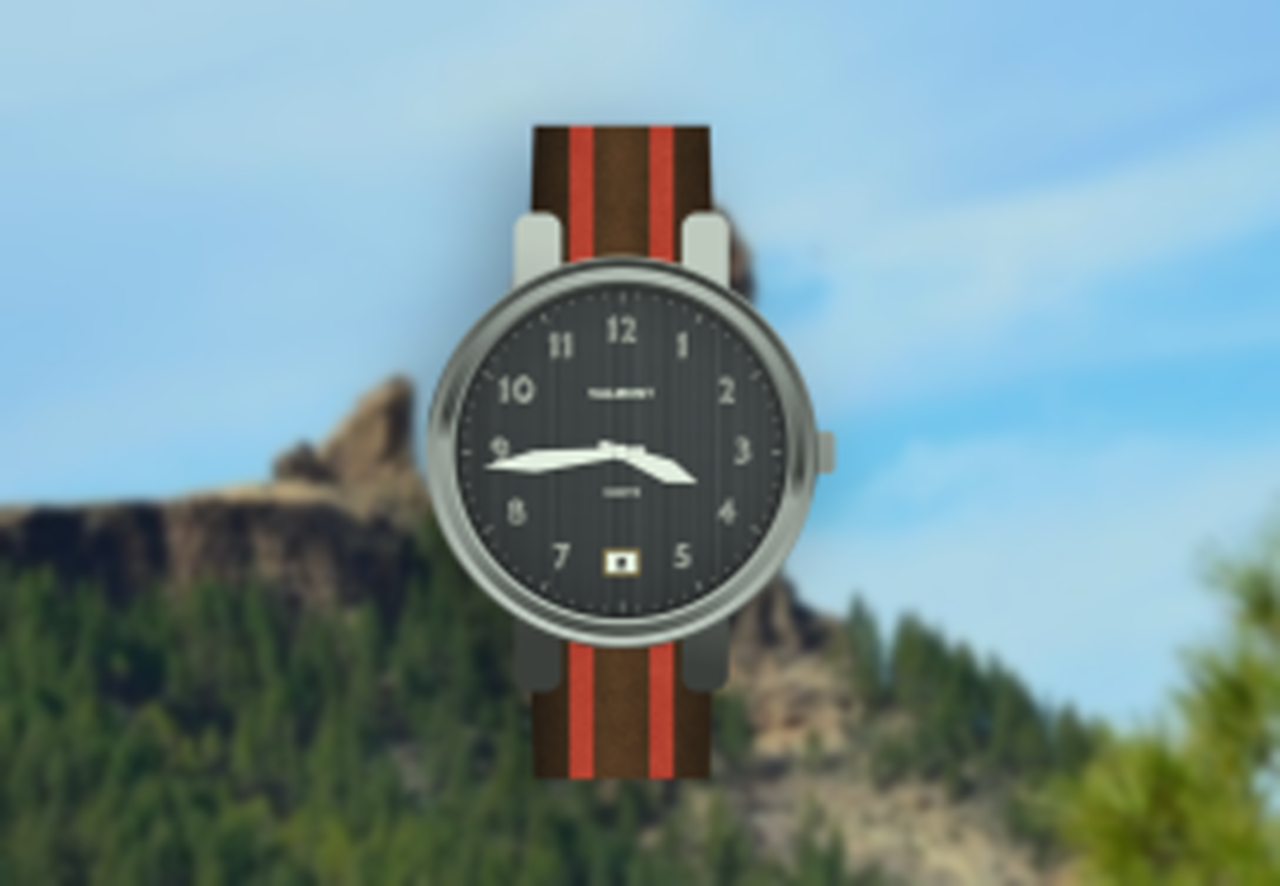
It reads 3h44
